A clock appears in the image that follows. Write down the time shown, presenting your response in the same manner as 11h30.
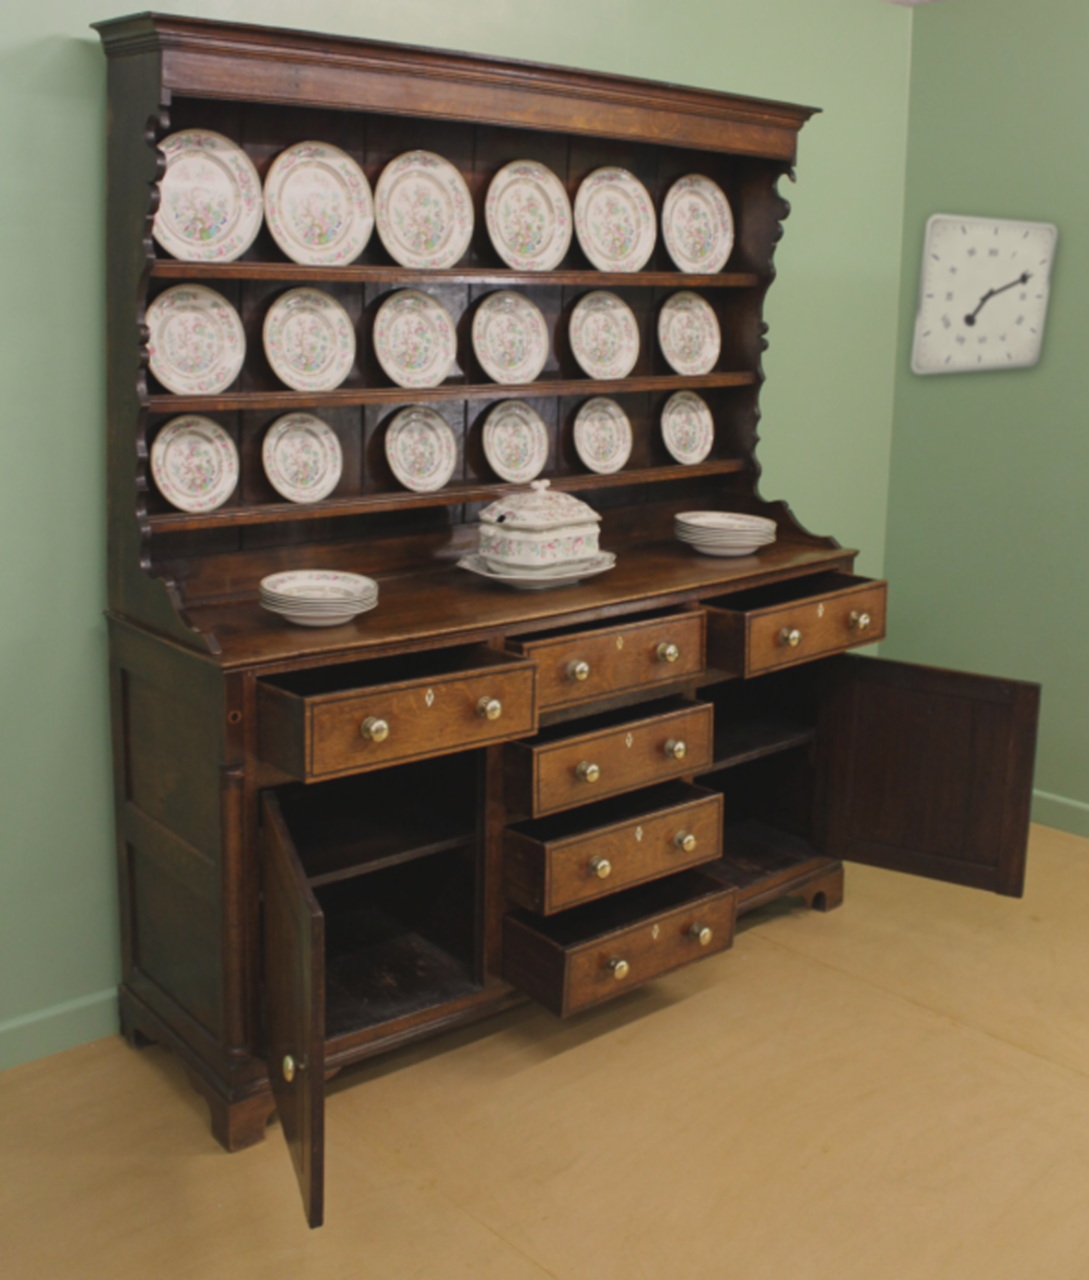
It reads 7h11
